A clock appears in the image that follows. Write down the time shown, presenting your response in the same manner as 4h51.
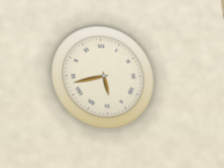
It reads 5h43
